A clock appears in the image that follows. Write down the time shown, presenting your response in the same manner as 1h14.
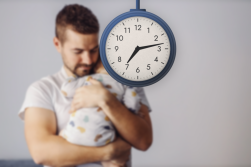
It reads 7h13
